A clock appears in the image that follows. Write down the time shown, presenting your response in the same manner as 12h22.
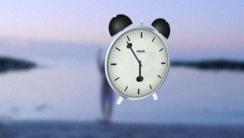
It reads 5h54
